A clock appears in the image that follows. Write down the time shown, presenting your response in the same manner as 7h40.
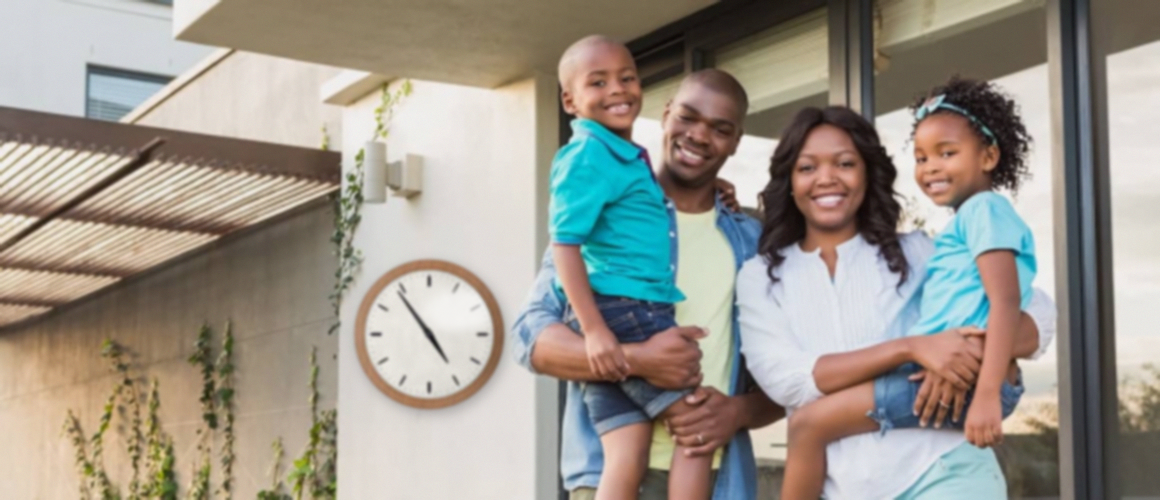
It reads 4h54
